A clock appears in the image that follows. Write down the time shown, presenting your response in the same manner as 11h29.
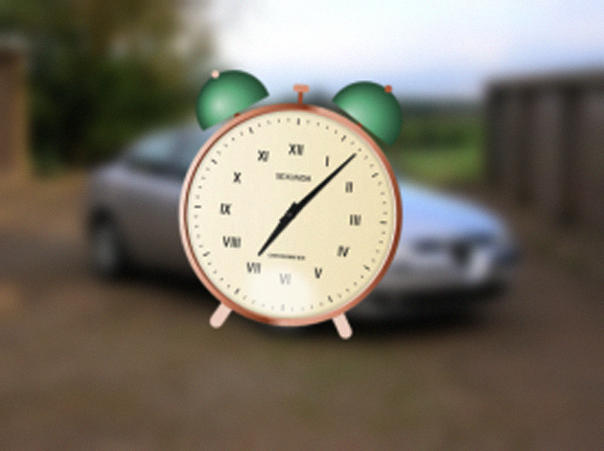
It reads 7h07
